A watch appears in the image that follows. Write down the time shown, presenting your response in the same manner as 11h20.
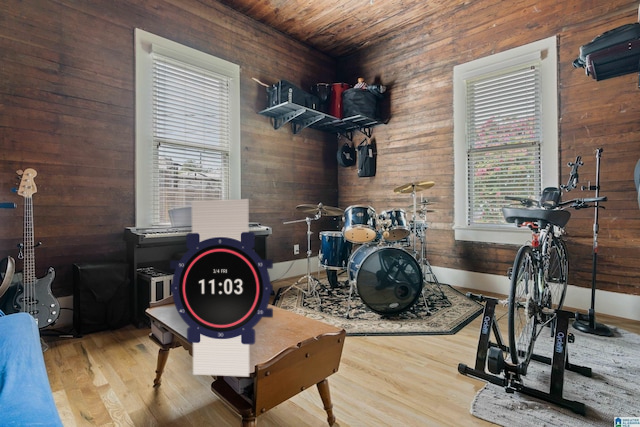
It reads 11h03
